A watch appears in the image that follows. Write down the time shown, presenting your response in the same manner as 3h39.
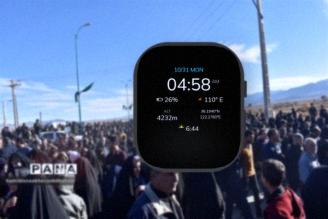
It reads 4h58
